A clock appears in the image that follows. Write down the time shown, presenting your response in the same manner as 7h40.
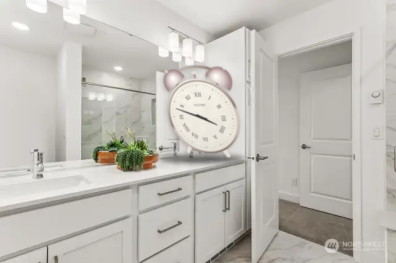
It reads 3h48
